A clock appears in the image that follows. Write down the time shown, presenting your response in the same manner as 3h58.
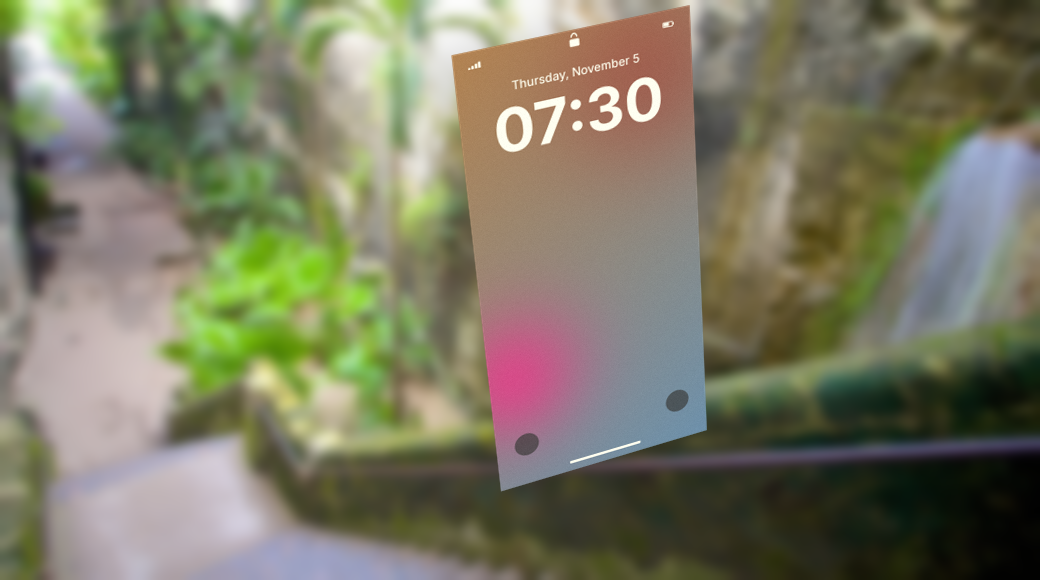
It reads 7h30
